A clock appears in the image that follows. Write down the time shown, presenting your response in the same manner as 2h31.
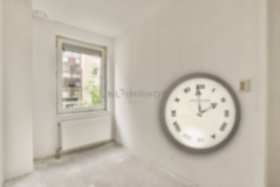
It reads 1h59
